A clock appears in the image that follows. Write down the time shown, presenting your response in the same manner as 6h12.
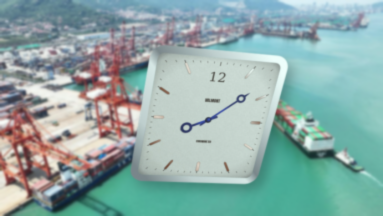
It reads 8h08
